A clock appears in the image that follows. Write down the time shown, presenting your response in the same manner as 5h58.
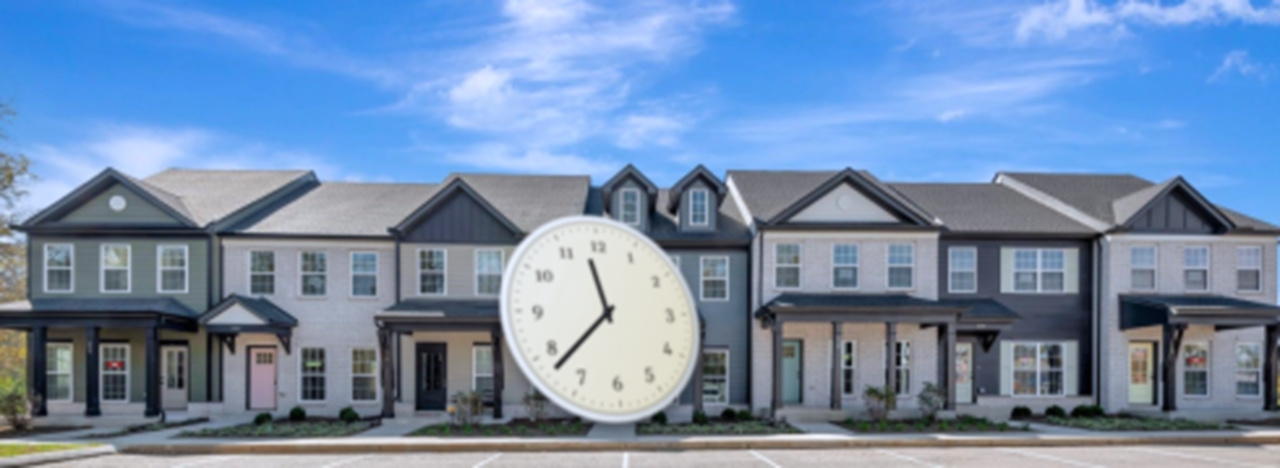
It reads 11h38
